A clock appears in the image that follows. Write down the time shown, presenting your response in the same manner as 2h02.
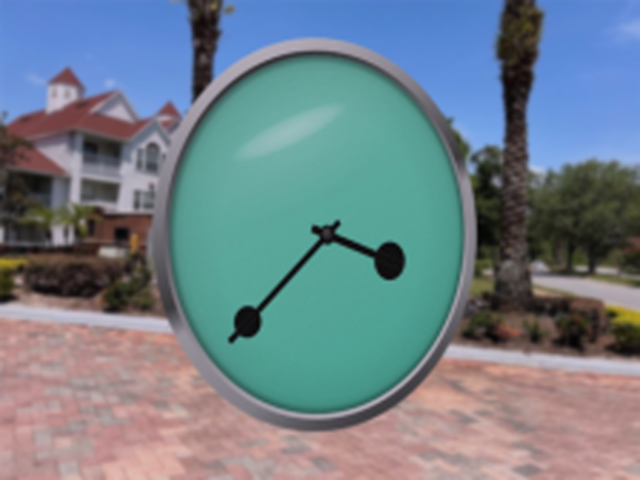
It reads 3h38
